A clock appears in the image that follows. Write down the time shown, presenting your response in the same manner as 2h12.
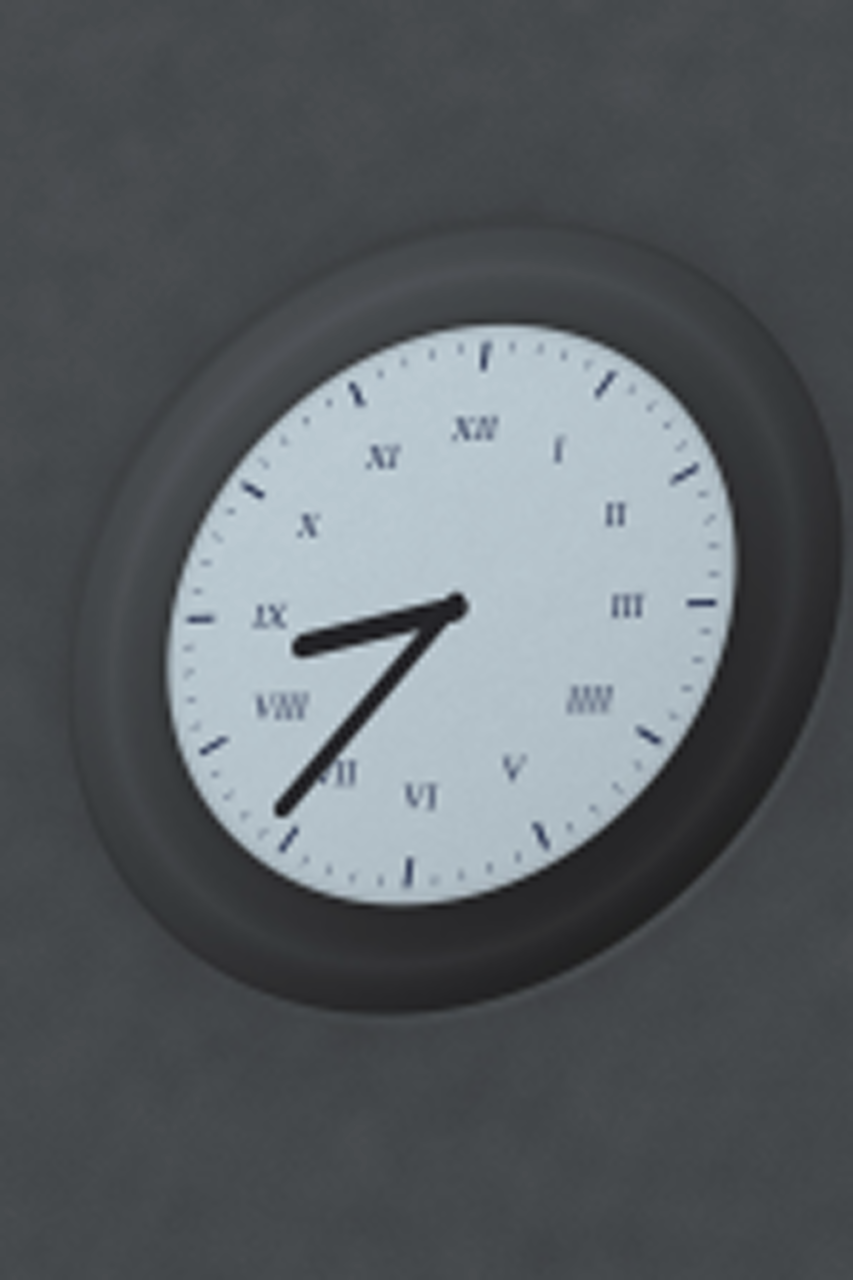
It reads 8h36
